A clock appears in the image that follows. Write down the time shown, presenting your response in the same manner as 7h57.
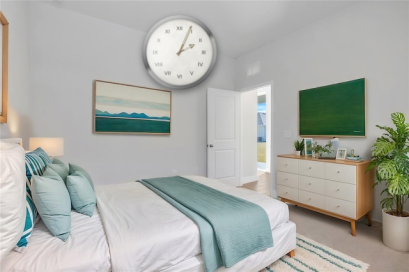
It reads 2h04
